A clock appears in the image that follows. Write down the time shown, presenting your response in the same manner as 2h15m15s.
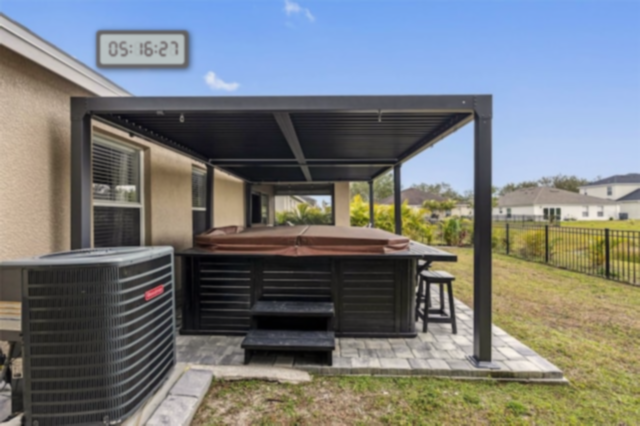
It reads 5h16m27s
